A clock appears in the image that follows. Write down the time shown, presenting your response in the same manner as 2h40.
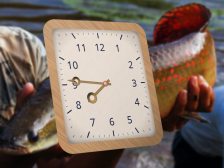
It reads 7h46
